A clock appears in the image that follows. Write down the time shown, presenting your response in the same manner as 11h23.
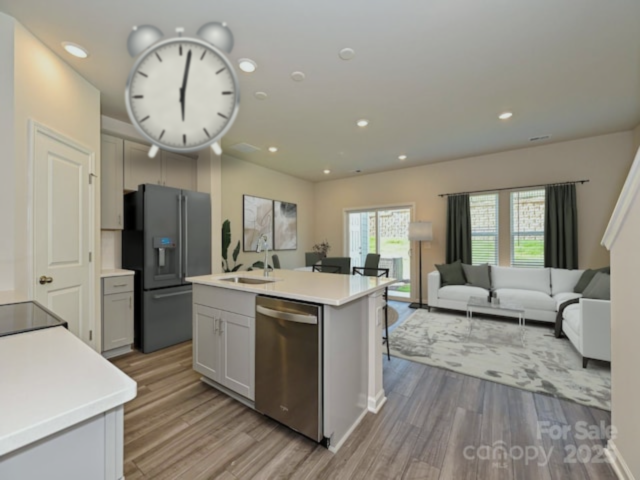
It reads 6h02
